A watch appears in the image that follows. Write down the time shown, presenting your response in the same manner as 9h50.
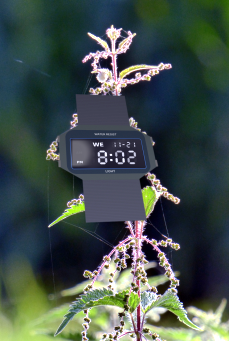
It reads 8h02
